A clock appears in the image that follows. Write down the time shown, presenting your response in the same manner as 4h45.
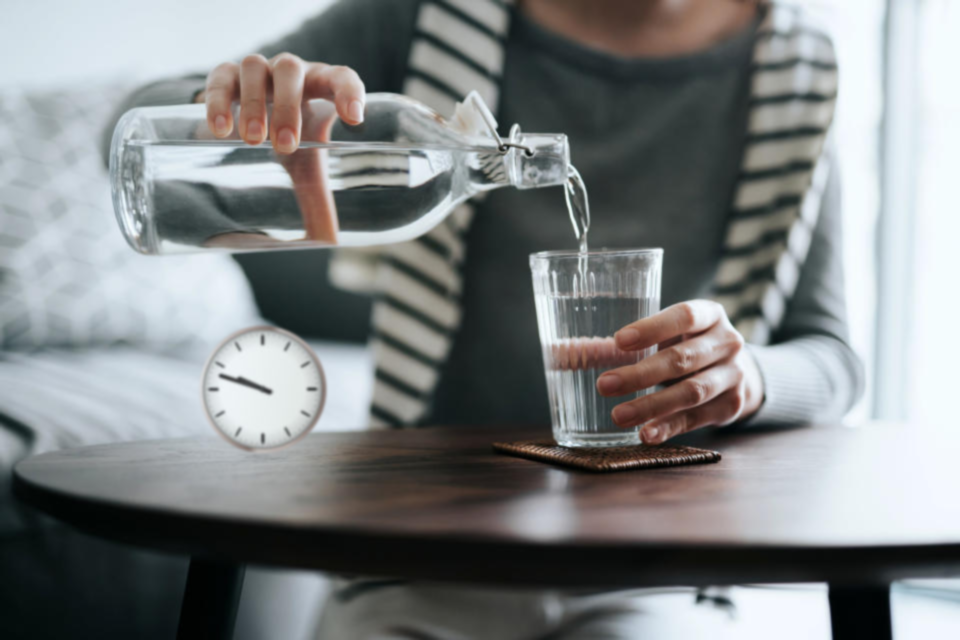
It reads 9h48
